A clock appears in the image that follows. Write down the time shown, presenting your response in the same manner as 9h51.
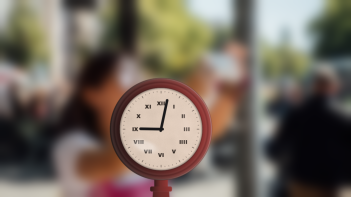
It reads 9h02
